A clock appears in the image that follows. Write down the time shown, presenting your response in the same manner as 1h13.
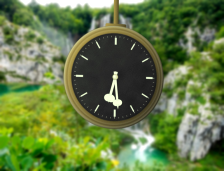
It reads 6h29
